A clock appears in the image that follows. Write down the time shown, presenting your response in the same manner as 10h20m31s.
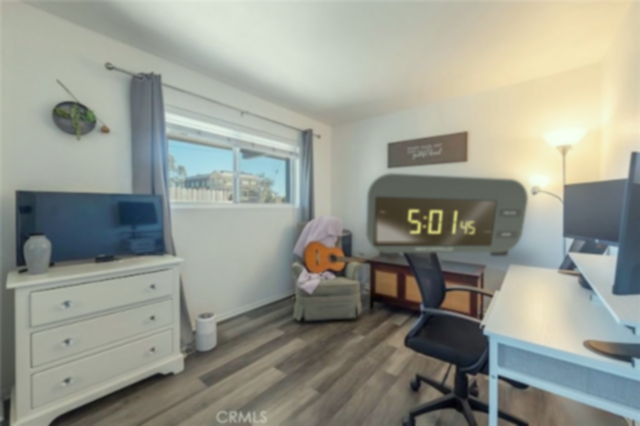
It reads 5h01m45s
